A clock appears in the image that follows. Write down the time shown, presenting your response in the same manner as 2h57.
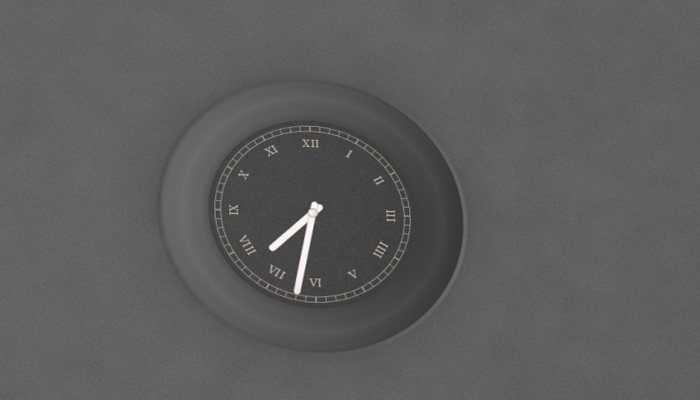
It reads 7h32
